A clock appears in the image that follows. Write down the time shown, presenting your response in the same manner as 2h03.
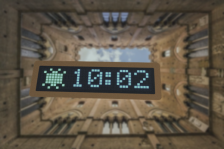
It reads 10h02
